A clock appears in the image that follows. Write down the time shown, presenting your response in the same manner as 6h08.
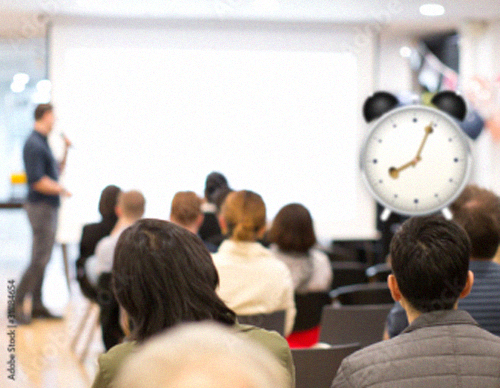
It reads 8h04
